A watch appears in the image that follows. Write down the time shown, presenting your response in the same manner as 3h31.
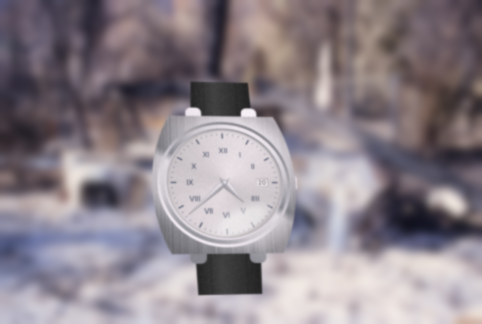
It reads 4h38
